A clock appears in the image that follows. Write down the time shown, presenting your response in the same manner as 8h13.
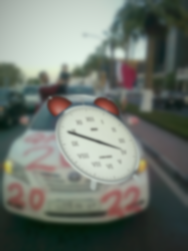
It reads 3h49
